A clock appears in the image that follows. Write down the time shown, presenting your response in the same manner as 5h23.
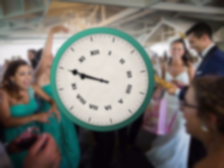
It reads 9h50
